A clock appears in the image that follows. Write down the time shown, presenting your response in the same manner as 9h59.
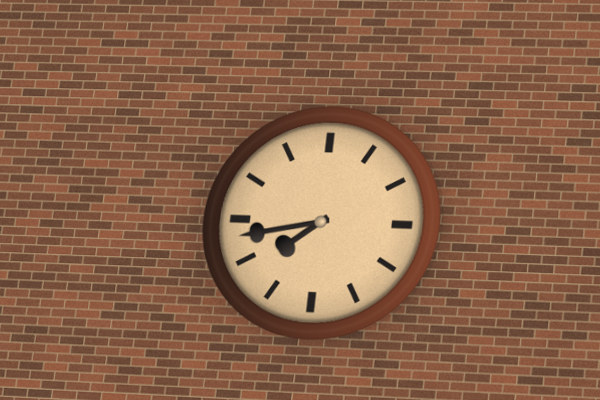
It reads 7h43
